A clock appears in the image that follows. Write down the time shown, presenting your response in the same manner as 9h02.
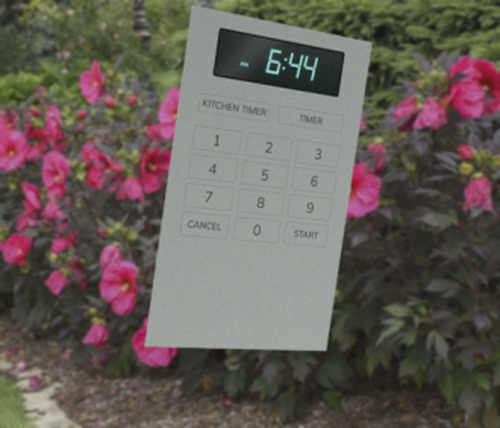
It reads 6h44
